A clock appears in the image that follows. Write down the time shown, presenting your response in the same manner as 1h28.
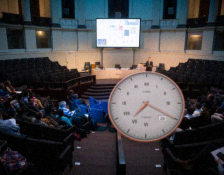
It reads 7h20
